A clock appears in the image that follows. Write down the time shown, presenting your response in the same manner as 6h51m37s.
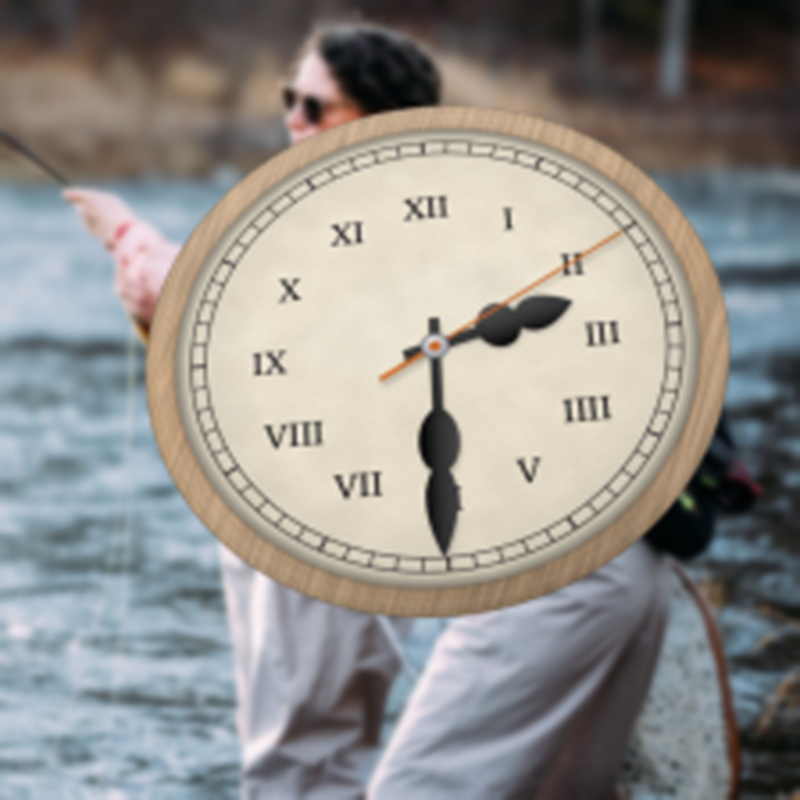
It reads 2h30m10s
